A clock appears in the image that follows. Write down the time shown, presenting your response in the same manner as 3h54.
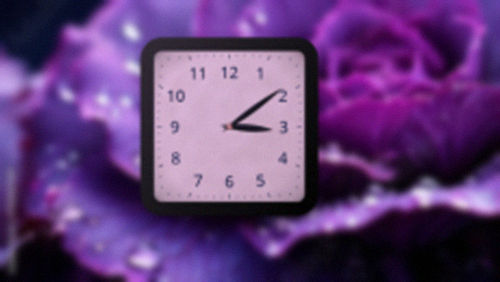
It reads 3h09
